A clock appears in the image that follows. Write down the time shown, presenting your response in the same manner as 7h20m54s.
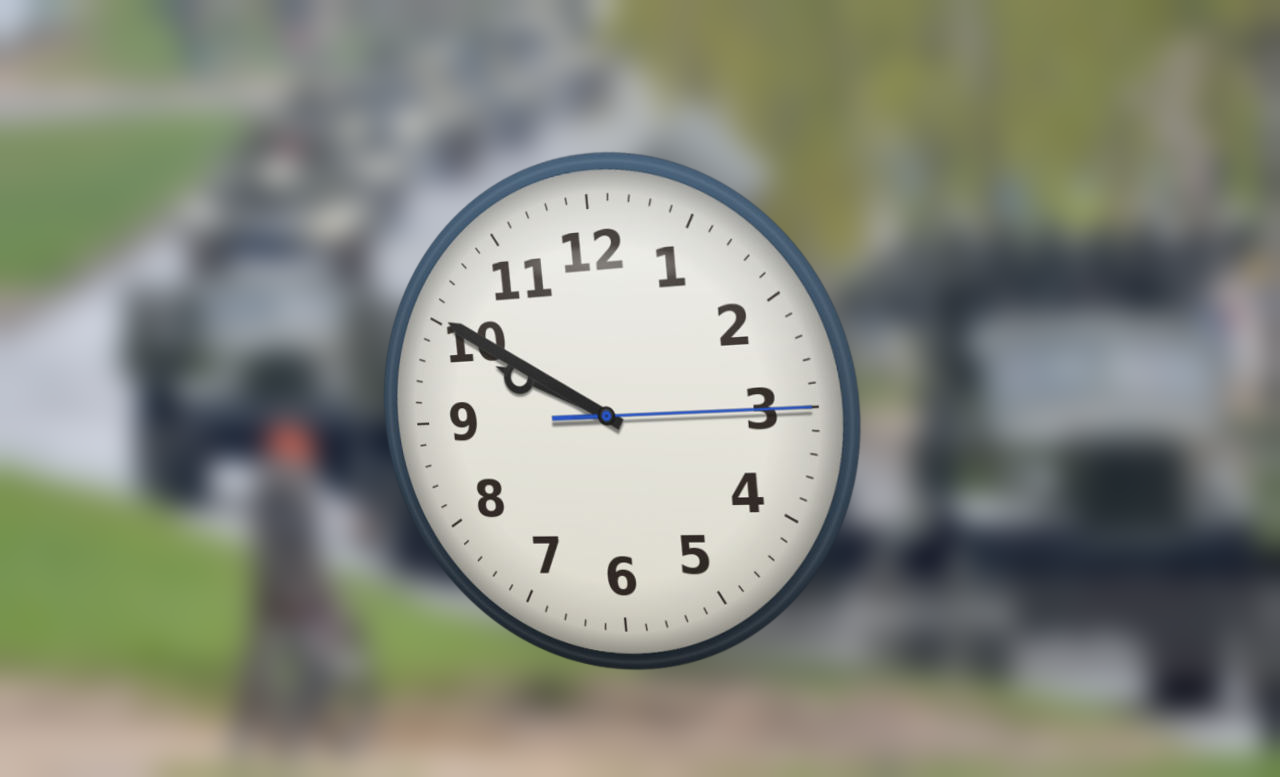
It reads 9h50m15s
